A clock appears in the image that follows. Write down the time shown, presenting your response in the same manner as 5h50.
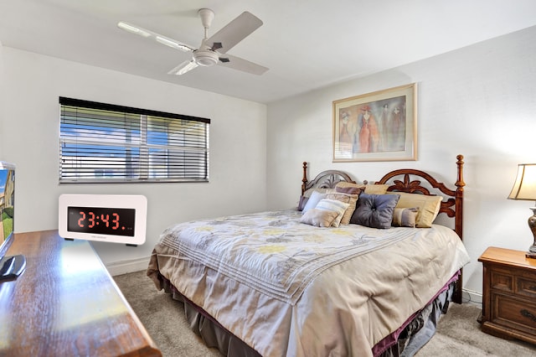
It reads 23h43
